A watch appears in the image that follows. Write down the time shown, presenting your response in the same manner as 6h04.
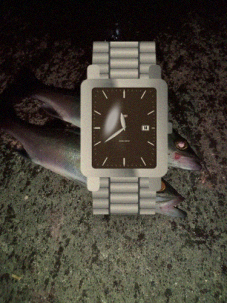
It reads 11h39
